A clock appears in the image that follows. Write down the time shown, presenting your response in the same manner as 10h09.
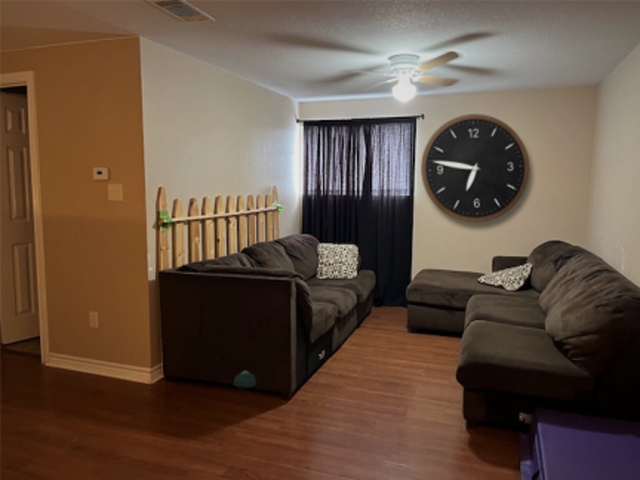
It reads 6h47
